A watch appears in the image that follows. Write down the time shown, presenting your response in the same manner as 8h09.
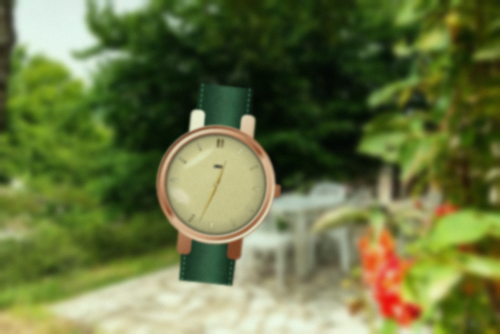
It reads 12h33
